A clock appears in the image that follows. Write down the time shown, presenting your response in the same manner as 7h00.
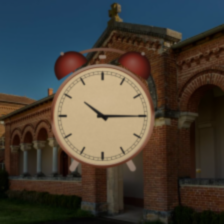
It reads 10h15
